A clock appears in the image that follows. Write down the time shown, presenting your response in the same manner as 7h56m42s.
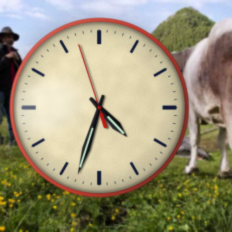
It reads 4h32m57s
